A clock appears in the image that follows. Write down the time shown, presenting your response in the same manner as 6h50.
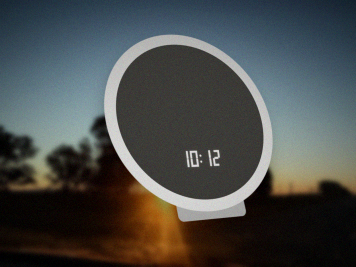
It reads 10h12
